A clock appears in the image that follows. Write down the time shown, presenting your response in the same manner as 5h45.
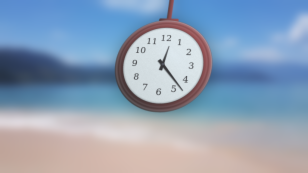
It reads 12h23
